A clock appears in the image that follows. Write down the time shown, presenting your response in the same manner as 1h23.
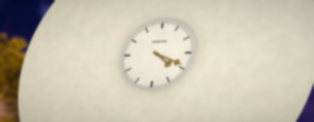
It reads 4h19
